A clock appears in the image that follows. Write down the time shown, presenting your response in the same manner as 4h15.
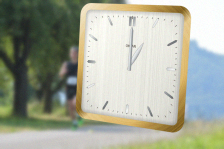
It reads 1h00
